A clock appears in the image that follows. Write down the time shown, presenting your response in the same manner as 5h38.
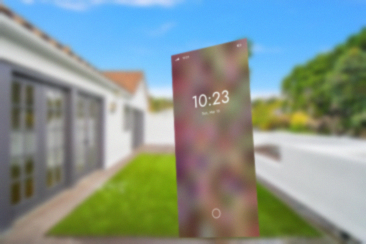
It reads 10h23
